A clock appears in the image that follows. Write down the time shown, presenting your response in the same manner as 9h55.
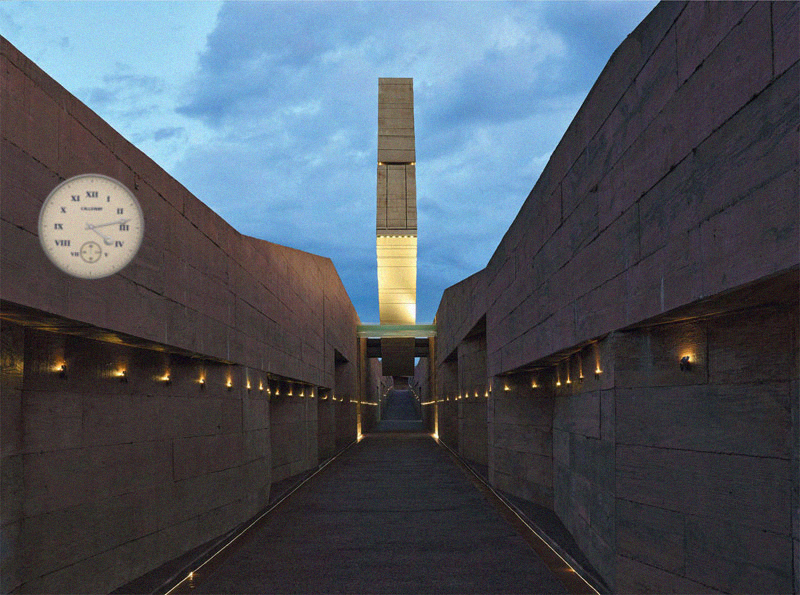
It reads 4h13
